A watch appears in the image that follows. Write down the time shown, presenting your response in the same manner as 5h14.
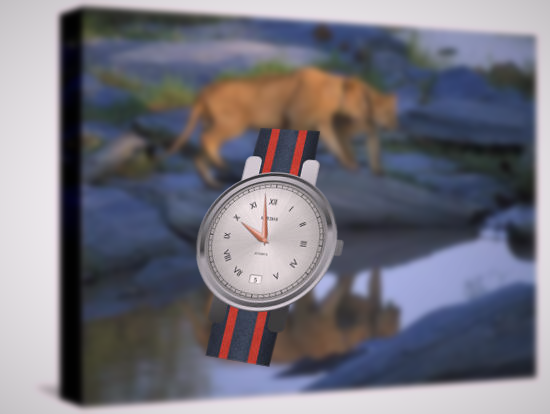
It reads 9h58
